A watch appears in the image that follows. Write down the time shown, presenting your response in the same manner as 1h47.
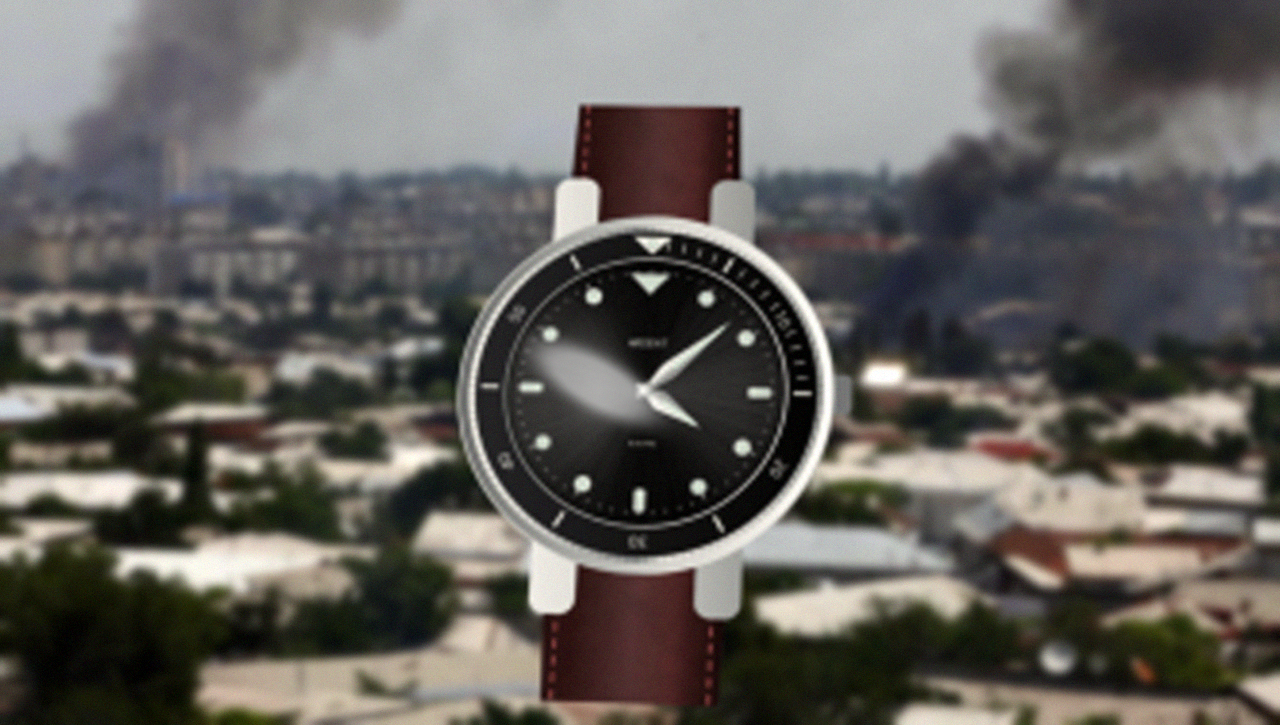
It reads 4h08
